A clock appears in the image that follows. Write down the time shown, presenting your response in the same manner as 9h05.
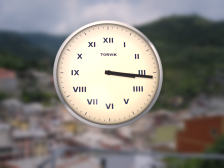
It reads 3h16
